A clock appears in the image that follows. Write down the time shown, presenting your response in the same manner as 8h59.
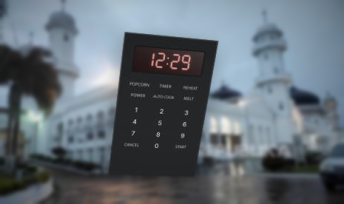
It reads 12h29
